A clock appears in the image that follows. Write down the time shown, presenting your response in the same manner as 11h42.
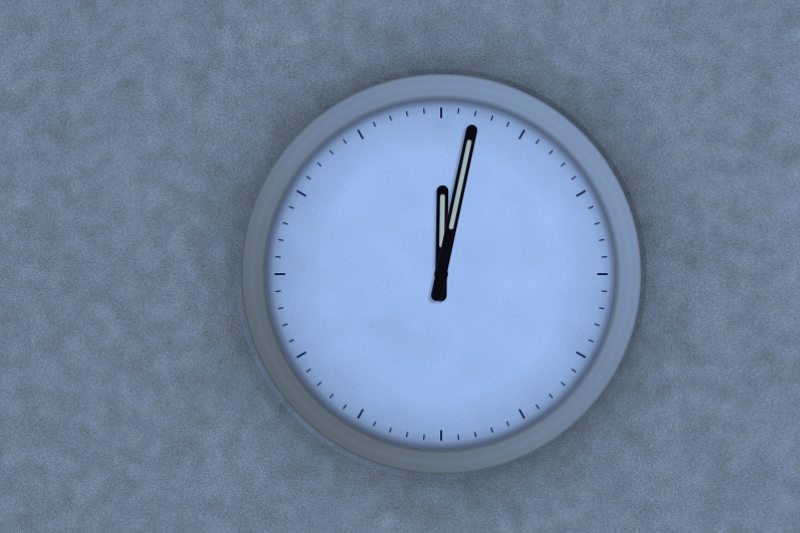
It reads 12h02
